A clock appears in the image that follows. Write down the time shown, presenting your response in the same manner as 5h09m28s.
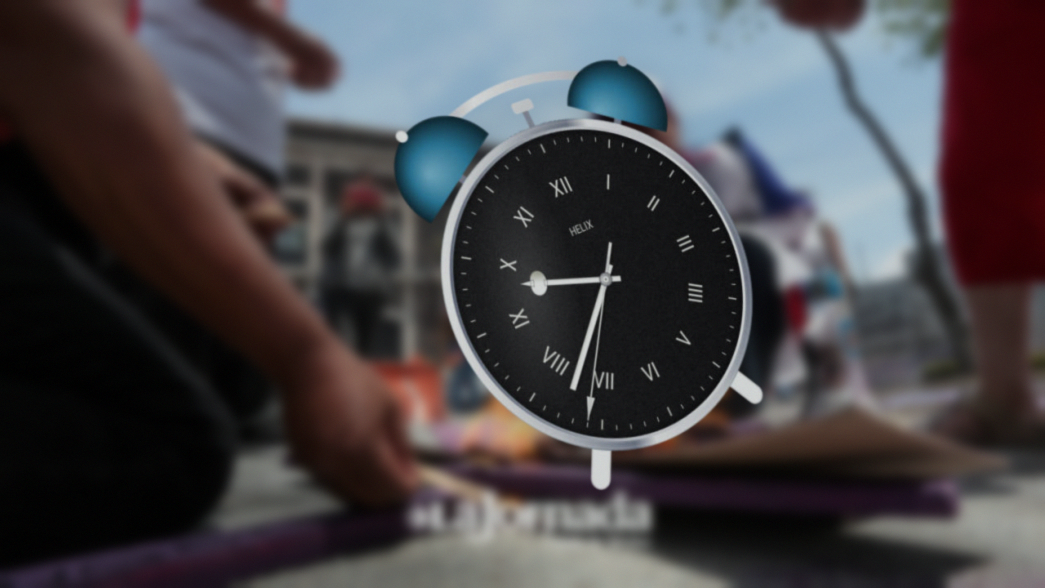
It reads 9h37m36s
